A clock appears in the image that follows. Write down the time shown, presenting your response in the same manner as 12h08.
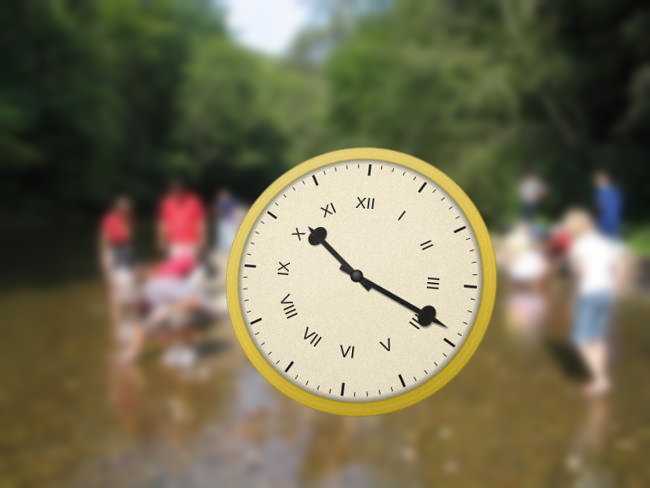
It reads 10h19
